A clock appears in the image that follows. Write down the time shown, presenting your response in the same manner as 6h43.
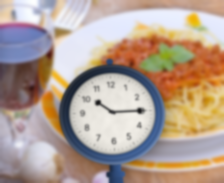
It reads 10h15
